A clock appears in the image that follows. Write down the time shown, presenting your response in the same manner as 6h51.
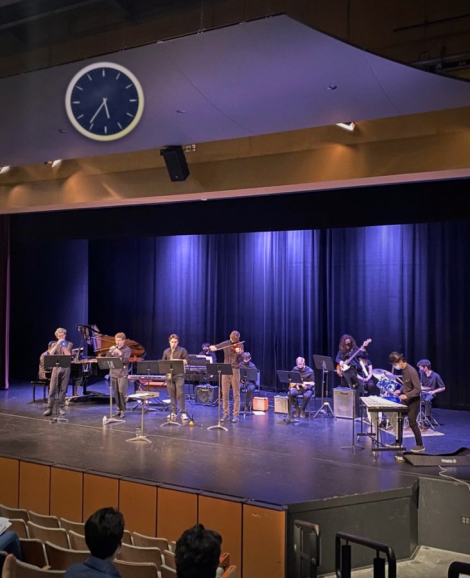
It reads 5h36
